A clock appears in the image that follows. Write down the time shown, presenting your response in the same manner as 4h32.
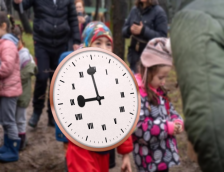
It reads 8h59
